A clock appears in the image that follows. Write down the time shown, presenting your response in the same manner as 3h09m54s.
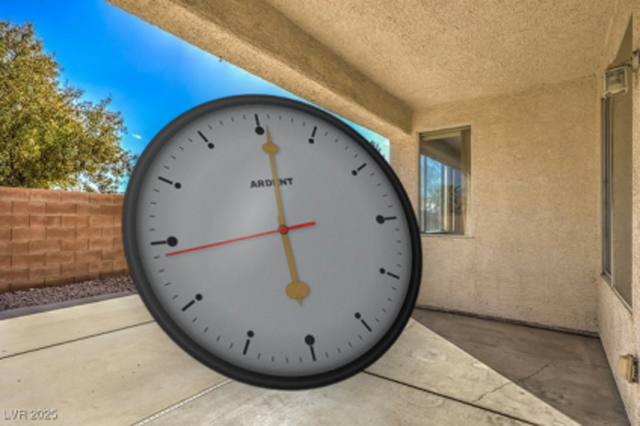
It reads 6h00m44s
